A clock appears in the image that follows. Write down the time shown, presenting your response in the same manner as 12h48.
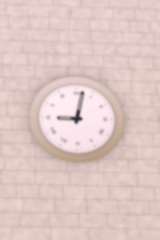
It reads 9h02
